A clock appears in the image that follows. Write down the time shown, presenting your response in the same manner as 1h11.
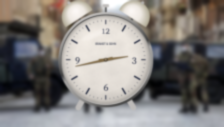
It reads 2h43
